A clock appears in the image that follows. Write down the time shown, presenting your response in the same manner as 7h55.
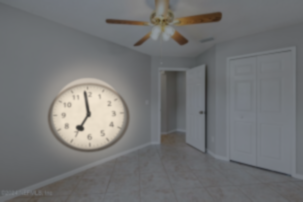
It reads 6h59
